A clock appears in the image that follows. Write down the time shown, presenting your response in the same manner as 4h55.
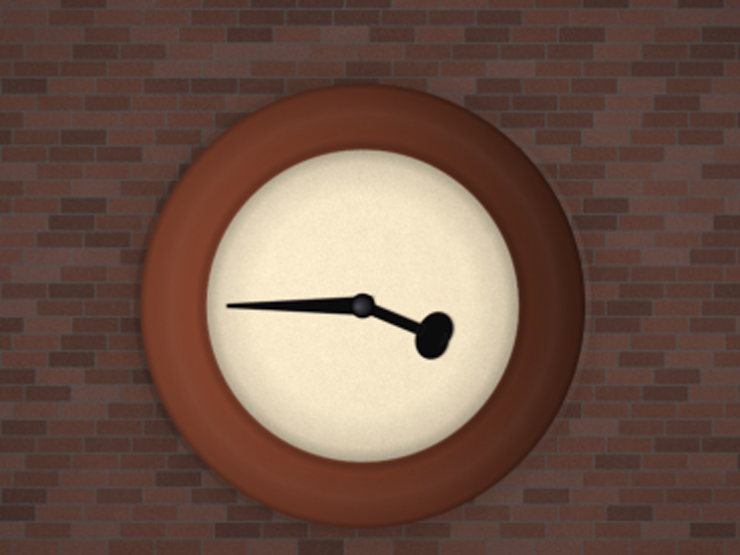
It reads 3h45
